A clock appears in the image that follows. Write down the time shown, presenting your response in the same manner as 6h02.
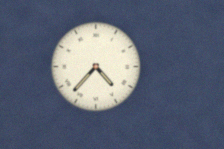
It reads 4h37
